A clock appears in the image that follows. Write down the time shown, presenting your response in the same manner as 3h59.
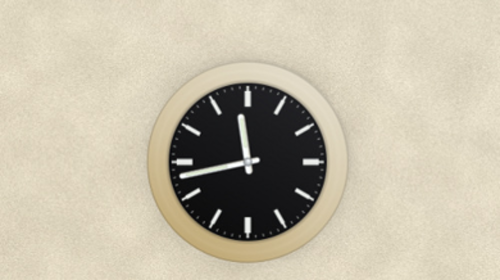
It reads 11h43
